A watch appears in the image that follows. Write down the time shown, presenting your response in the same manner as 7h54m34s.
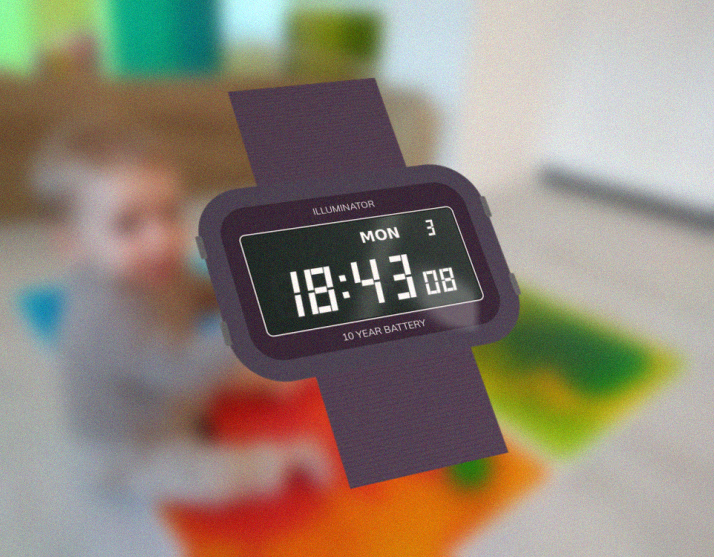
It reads 18h43m08s
